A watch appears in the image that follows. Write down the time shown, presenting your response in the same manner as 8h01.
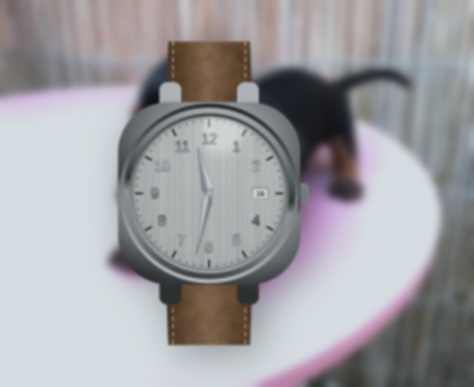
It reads 11h32
